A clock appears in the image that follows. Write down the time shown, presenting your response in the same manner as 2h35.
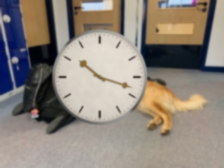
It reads 10h18
